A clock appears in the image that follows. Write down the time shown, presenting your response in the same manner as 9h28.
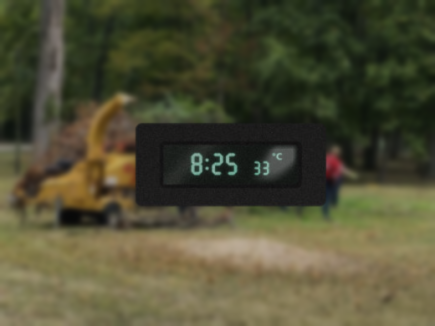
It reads 8h25
